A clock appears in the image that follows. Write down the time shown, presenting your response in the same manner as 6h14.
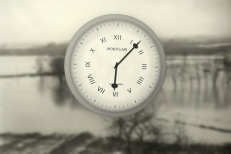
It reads 6h07
